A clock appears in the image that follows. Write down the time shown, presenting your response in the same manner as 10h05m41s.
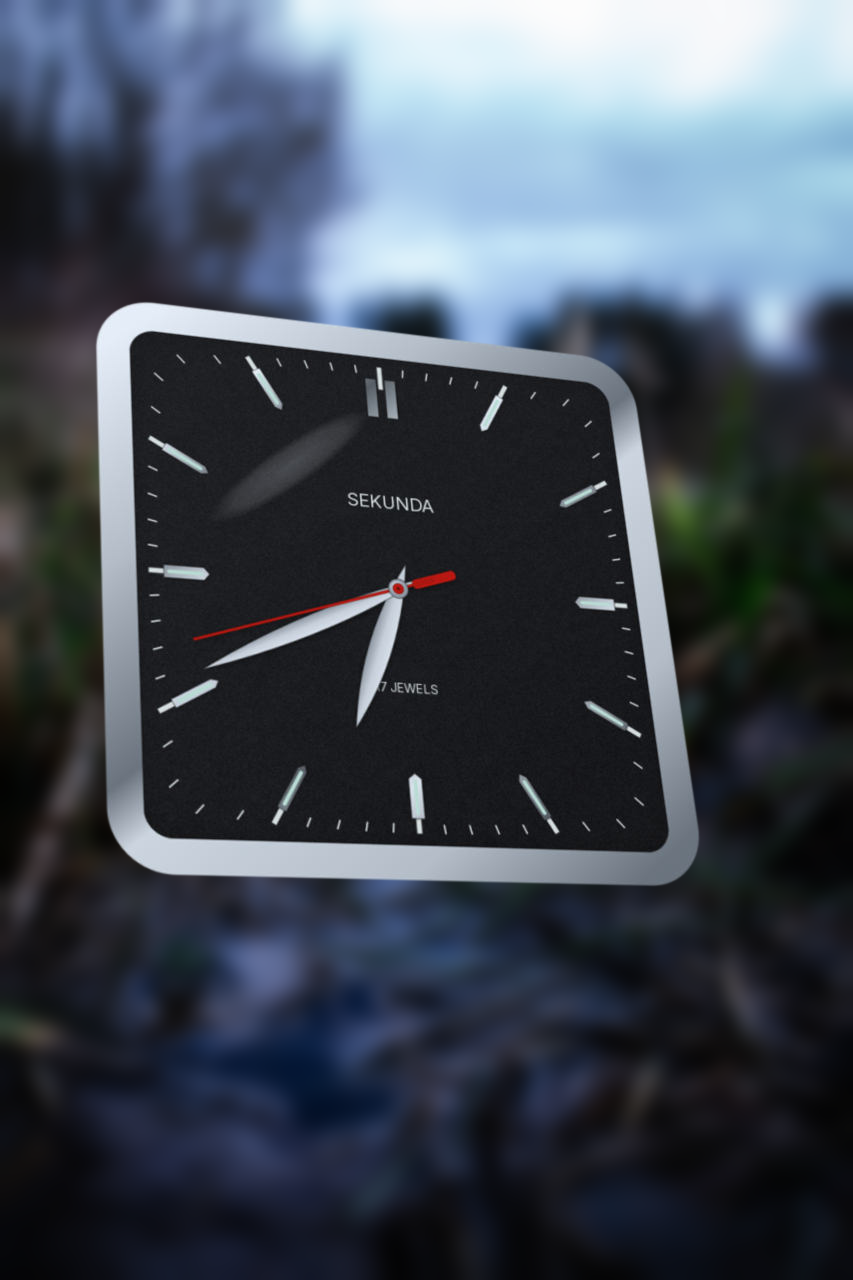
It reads 6h40m42s
